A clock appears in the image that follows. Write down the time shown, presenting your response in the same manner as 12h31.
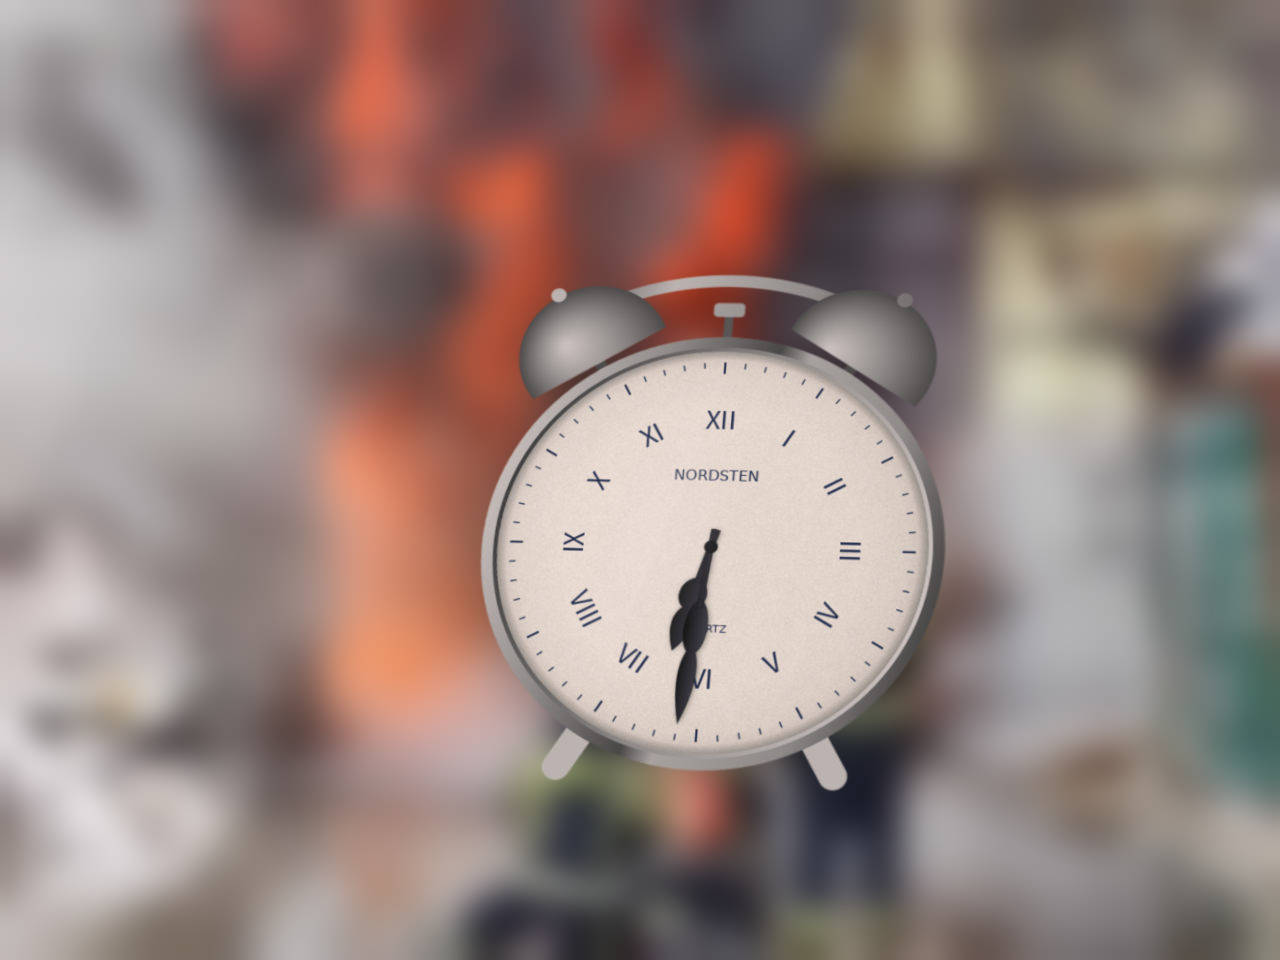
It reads 6h31
